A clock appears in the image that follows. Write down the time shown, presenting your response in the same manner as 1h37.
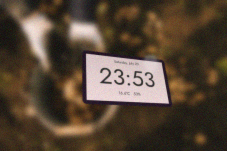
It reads 23h53
